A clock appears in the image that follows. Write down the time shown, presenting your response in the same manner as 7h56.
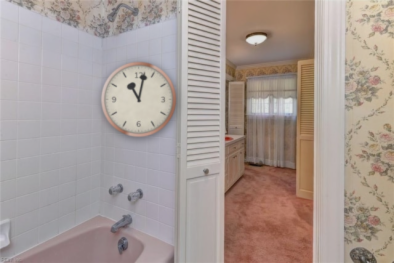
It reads 11h02
